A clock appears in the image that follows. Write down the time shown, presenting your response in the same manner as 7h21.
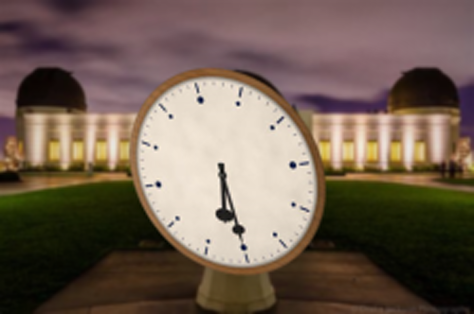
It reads 6h30
